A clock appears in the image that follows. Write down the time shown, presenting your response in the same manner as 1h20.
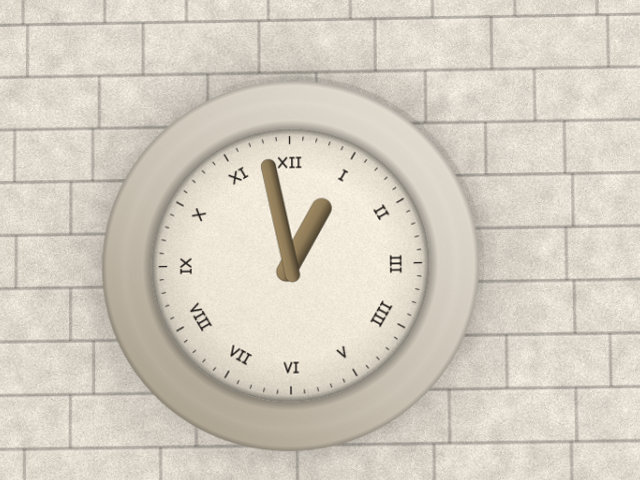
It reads 12h58
